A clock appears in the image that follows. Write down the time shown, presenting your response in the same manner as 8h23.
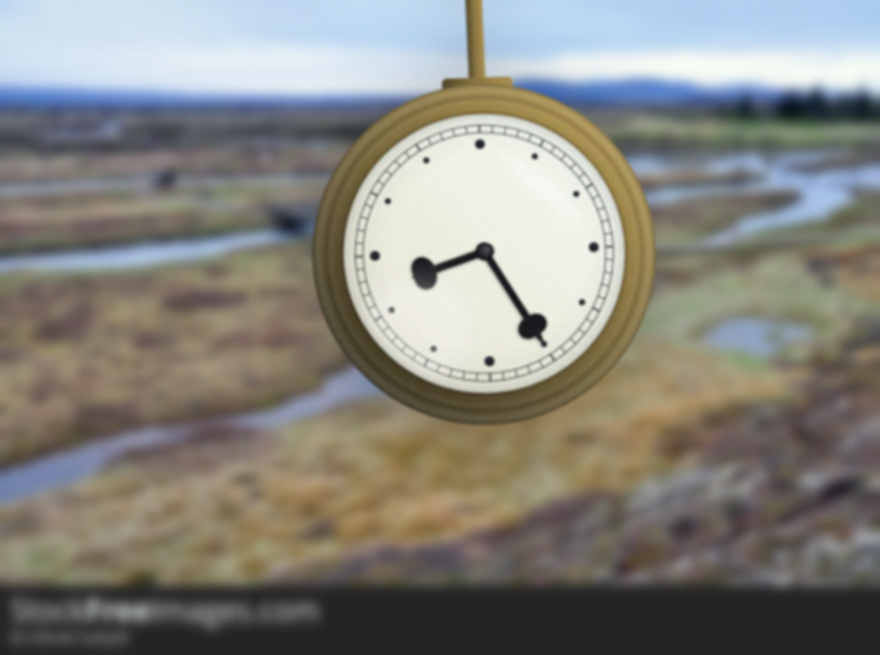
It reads 8h25
